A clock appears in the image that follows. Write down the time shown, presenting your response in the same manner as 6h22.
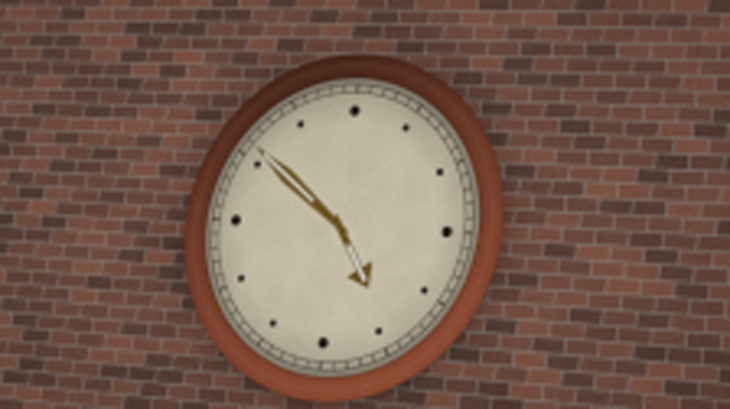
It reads 4h51
